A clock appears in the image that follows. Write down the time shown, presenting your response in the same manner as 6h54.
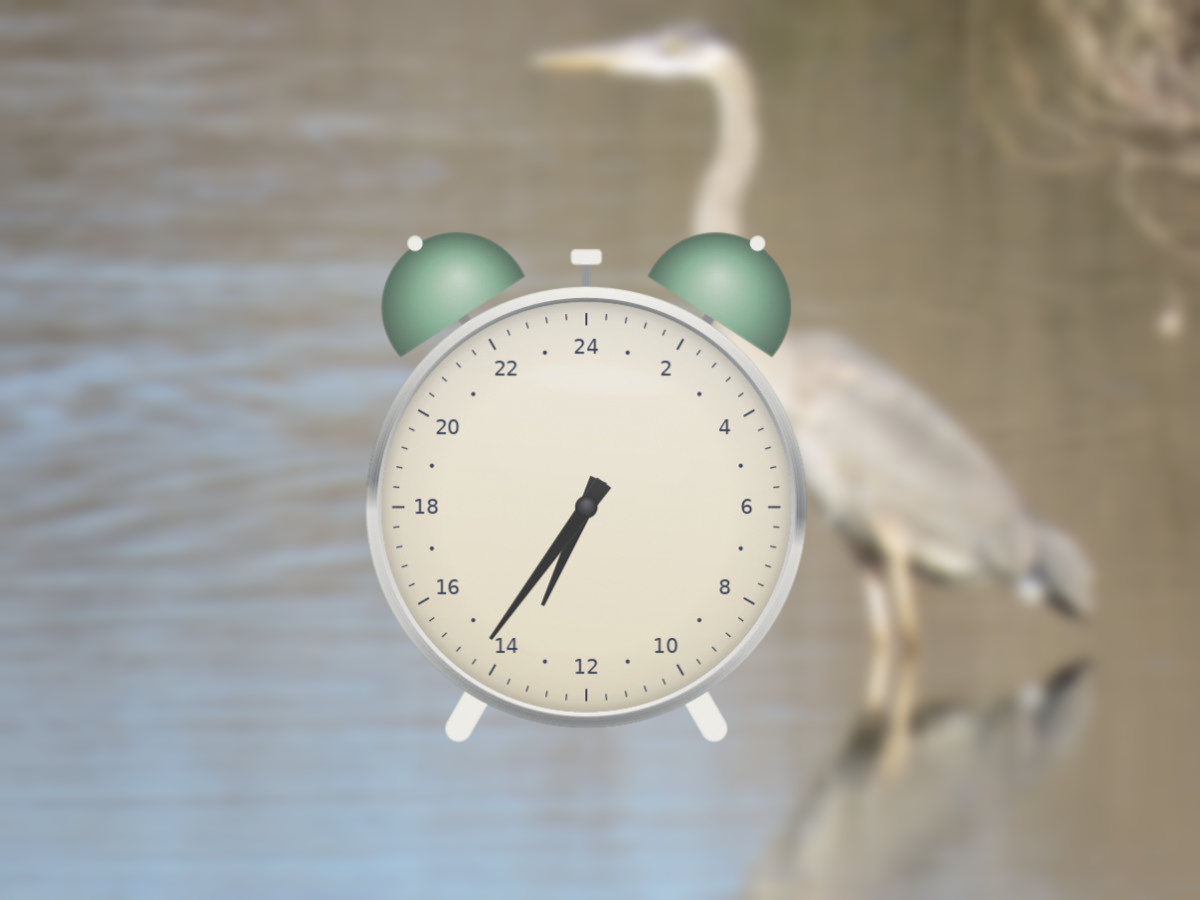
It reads 13h36
